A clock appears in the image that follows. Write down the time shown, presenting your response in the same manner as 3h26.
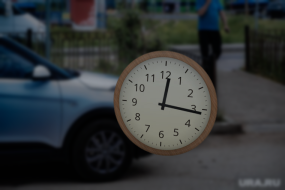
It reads 12h16
